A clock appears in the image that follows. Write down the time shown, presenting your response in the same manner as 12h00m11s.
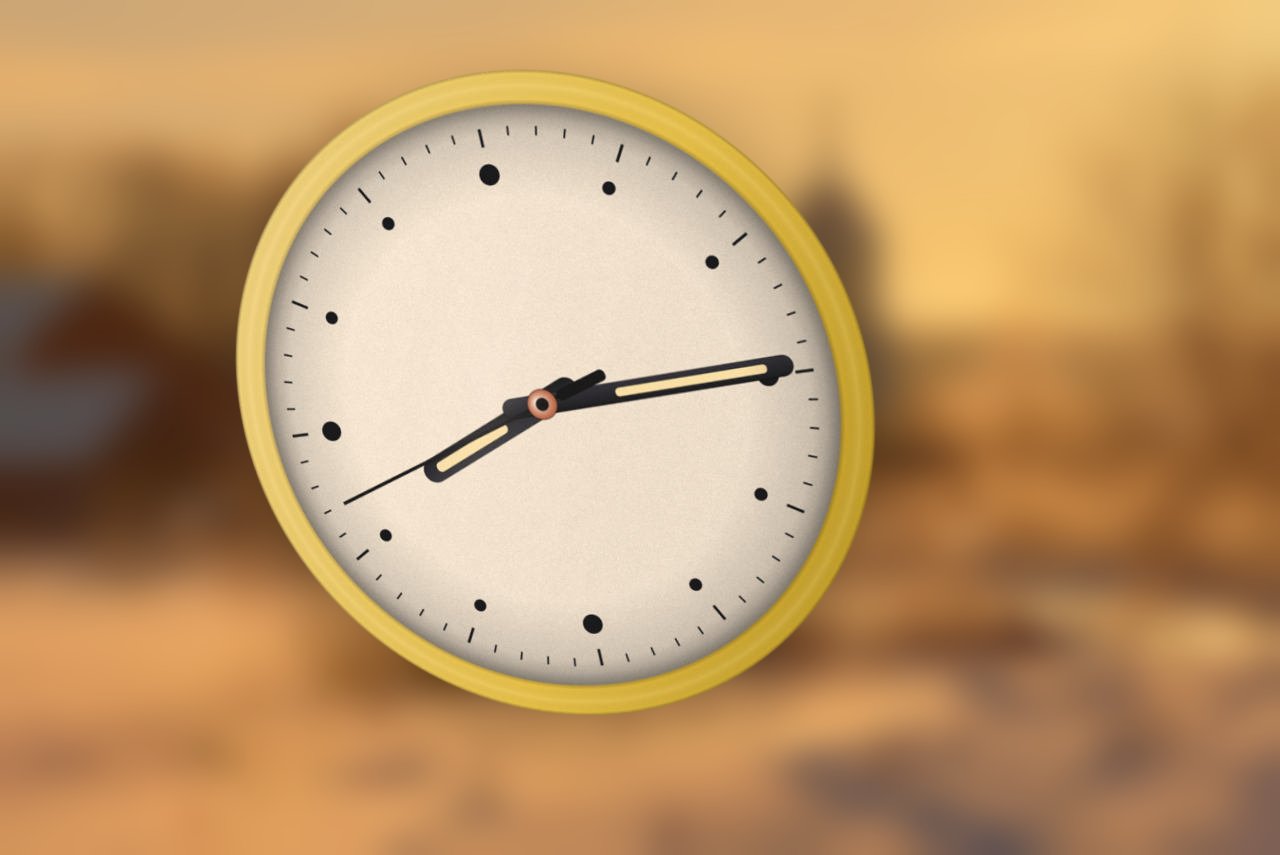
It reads 8h14m42s
